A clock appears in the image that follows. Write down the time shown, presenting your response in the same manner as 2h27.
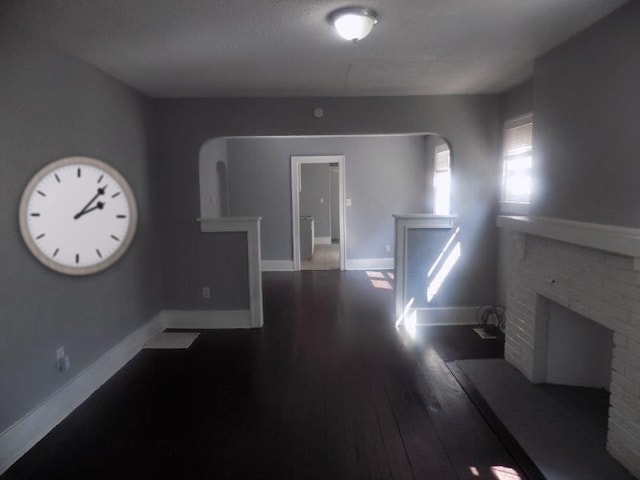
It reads 2h07
